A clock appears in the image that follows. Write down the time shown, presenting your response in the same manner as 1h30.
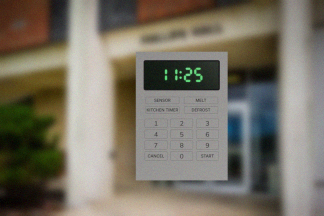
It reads 11h25
